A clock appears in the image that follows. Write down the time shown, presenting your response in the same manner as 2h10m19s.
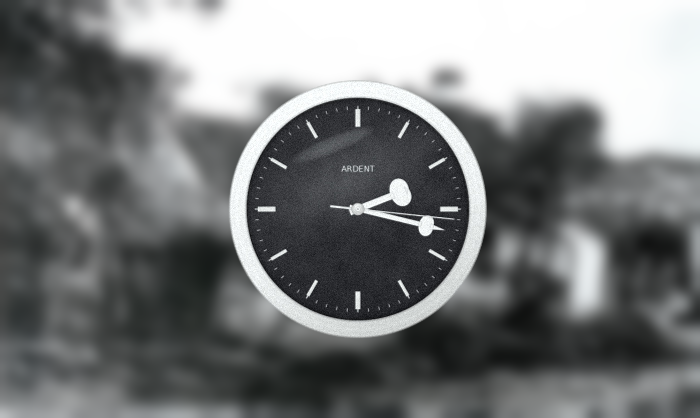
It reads 2h17m16s
